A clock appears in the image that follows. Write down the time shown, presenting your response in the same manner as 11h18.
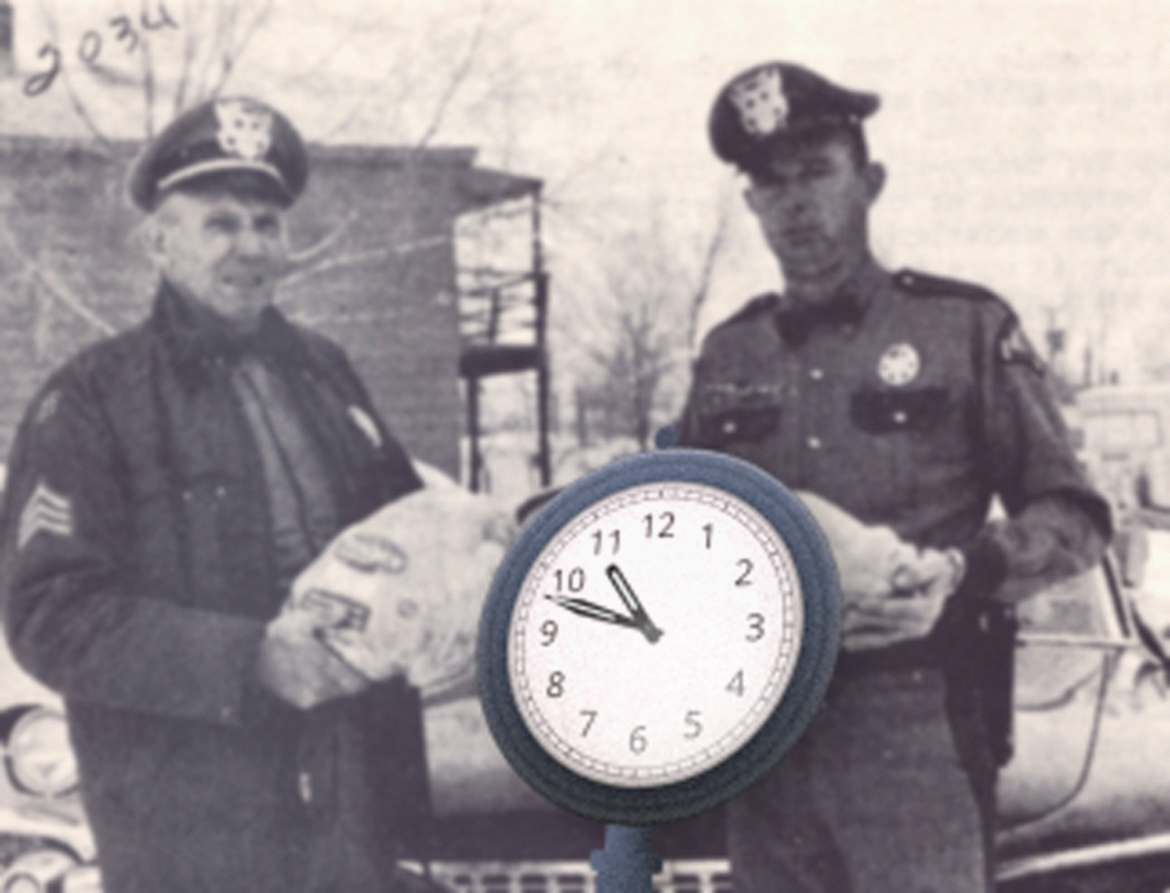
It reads 10h48
